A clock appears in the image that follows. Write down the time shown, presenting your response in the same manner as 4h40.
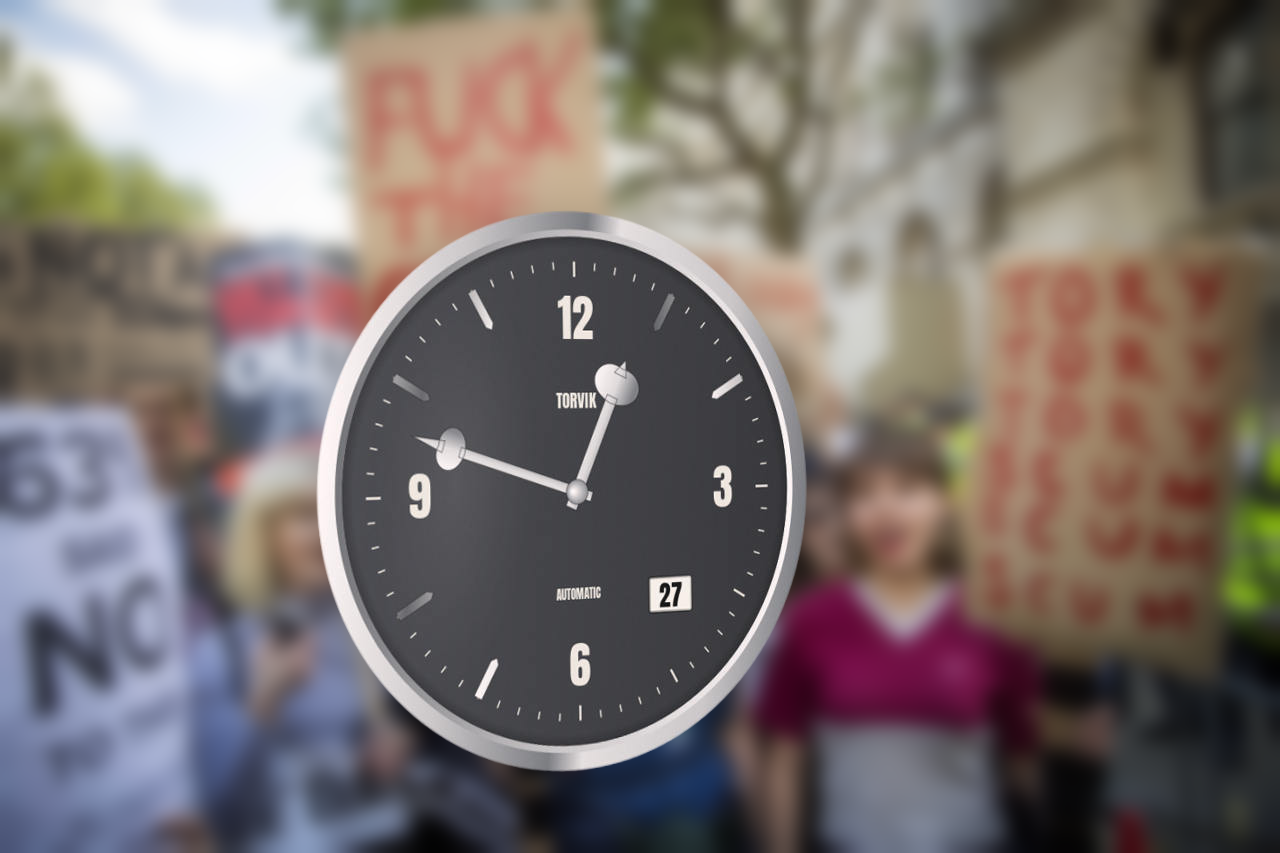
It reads 12h48
